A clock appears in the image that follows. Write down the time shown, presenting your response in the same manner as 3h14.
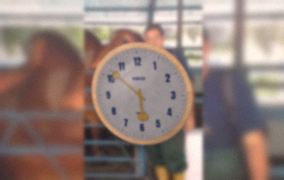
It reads 5h52
